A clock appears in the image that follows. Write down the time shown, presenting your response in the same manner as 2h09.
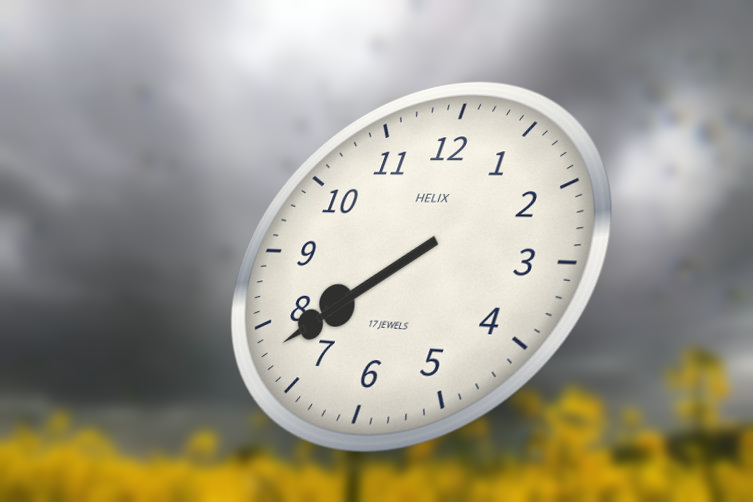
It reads 7h38
